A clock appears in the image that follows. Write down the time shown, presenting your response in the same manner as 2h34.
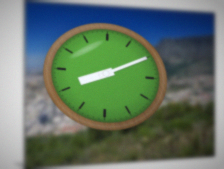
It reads 8h10
